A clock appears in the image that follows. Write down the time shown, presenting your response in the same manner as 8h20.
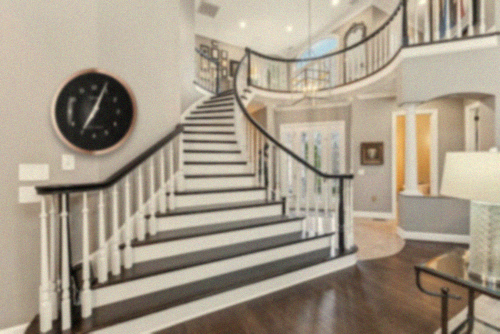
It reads 7h04
